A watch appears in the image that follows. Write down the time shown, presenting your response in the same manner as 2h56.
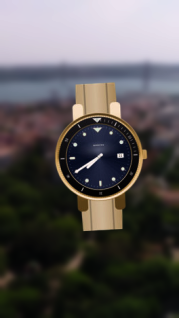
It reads 7h40
